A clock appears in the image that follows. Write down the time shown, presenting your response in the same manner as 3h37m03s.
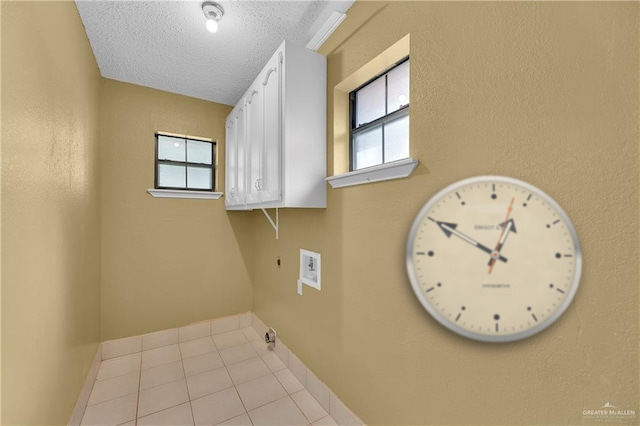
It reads 12h50m03s
